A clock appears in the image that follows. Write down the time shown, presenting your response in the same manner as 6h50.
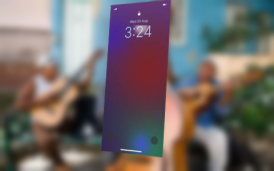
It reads 3h24
